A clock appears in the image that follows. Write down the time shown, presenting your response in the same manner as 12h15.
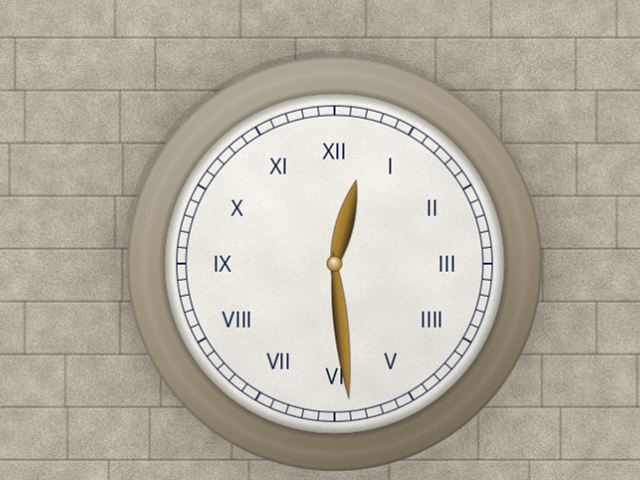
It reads 12h29
